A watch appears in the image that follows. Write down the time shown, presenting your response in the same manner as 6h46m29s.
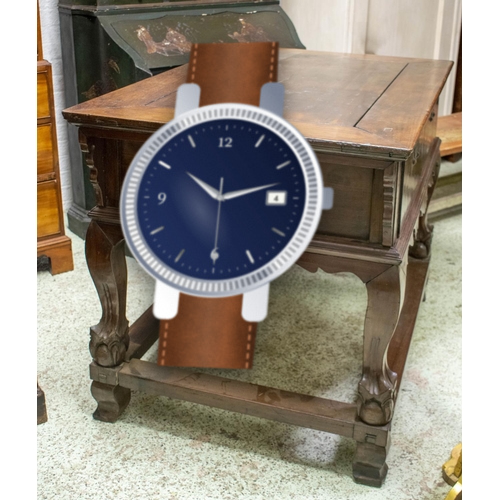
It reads 10h12m30s
